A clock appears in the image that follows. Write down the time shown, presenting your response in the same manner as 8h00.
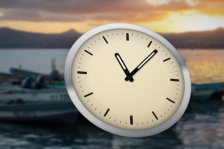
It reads 11h07
